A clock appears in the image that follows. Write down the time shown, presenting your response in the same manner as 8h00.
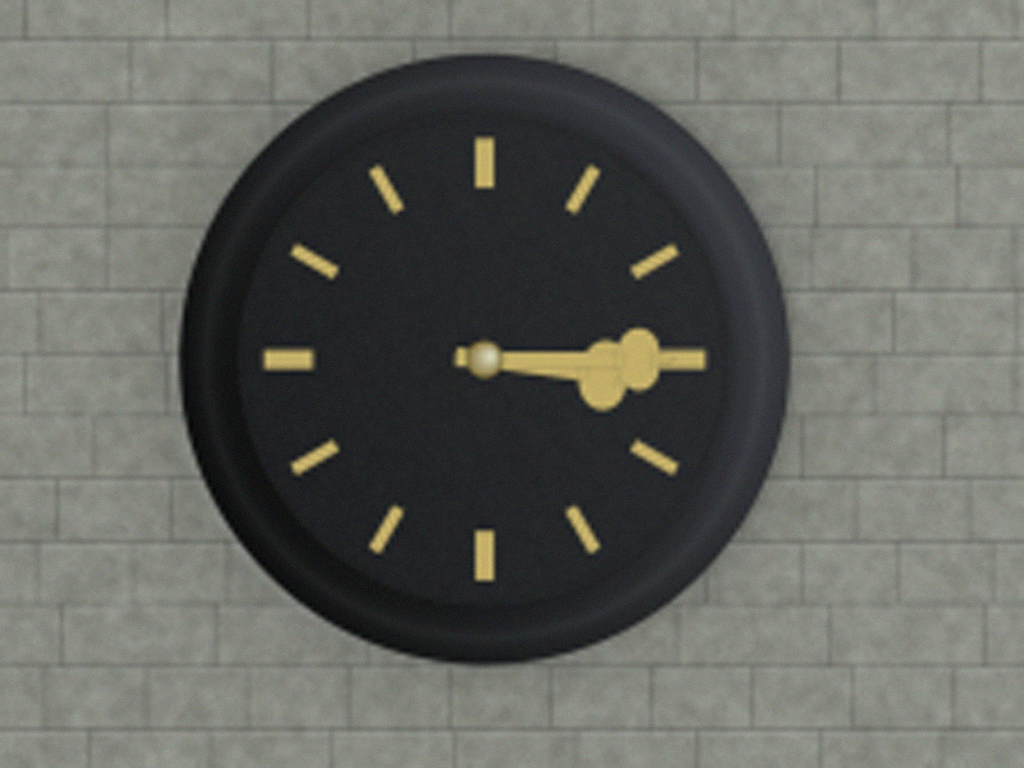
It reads 3h15
